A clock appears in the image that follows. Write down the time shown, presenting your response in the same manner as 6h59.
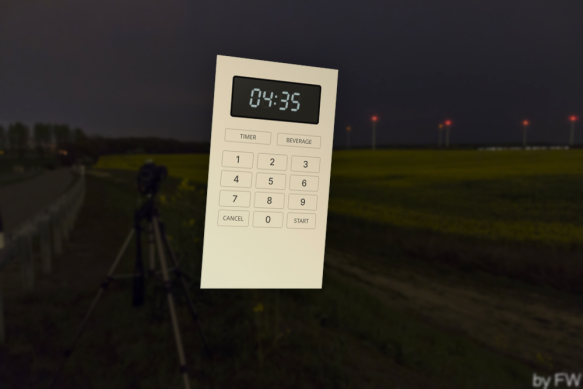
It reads 4h35
